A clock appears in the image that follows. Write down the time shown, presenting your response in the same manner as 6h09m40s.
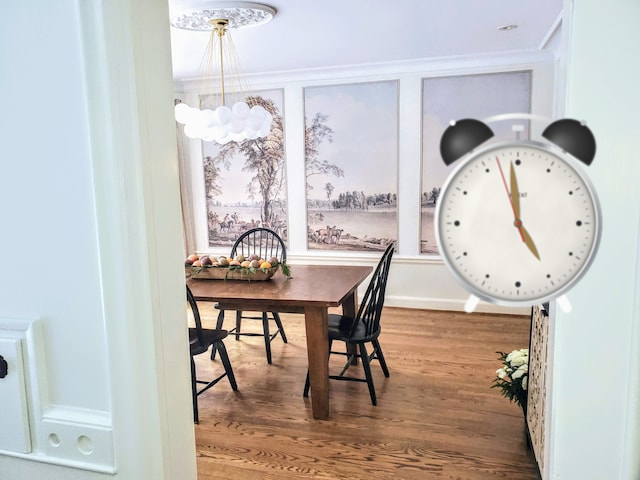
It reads 4h58m57s
